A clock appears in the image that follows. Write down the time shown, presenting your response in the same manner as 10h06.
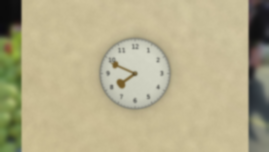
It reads 7h49
